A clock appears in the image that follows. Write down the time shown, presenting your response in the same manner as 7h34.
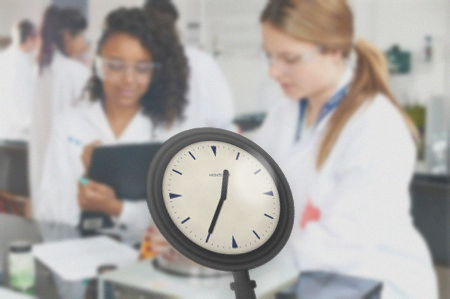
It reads 12h35
